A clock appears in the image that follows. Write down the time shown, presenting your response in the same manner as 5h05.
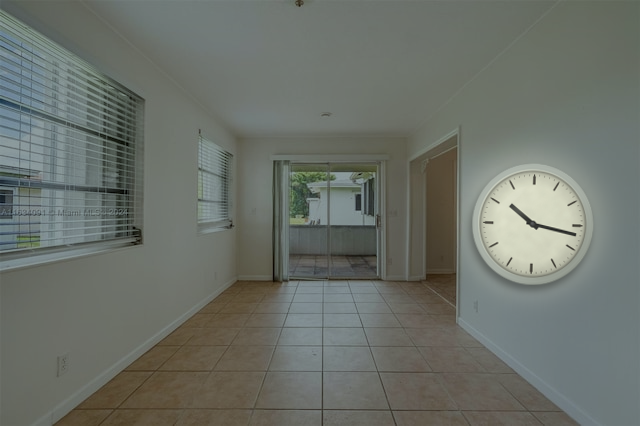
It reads 10h17
